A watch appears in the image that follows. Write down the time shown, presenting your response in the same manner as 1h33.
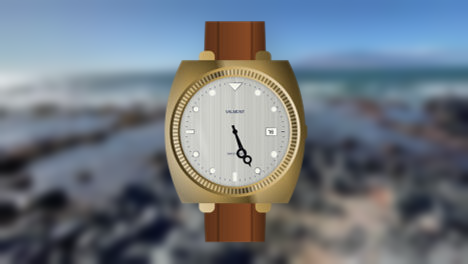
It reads 5h26
